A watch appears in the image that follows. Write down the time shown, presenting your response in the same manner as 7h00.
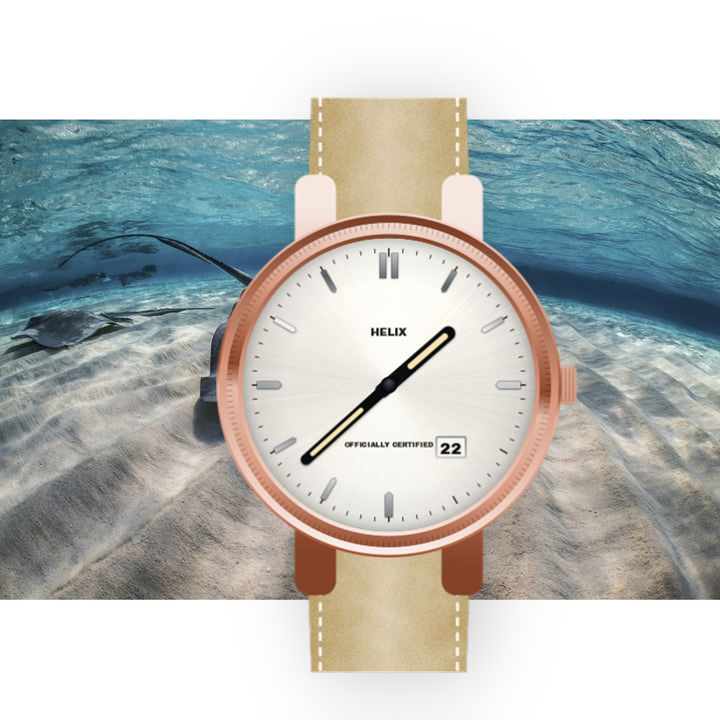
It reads 1h38
